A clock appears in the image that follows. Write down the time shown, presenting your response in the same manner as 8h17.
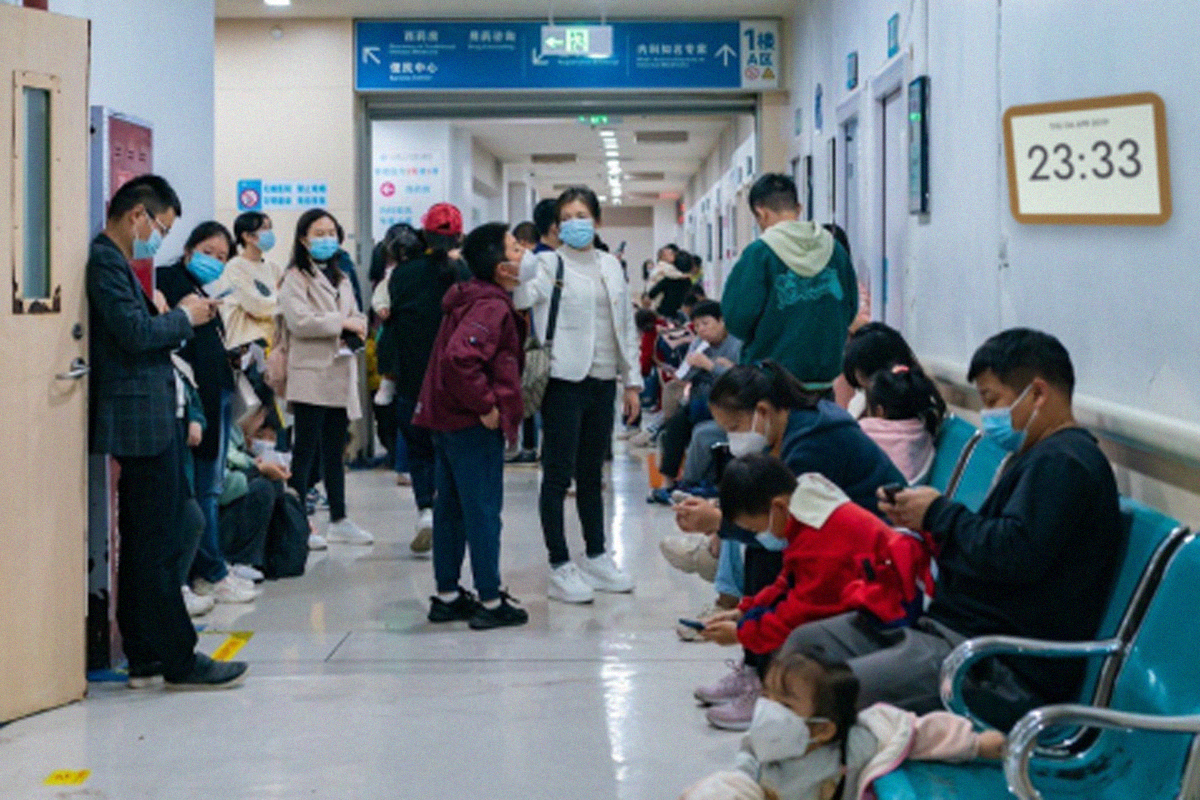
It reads 23h33
